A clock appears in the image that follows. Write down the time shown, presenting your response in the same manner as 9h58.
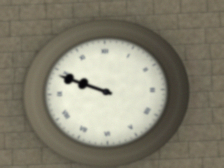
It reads 9h49
